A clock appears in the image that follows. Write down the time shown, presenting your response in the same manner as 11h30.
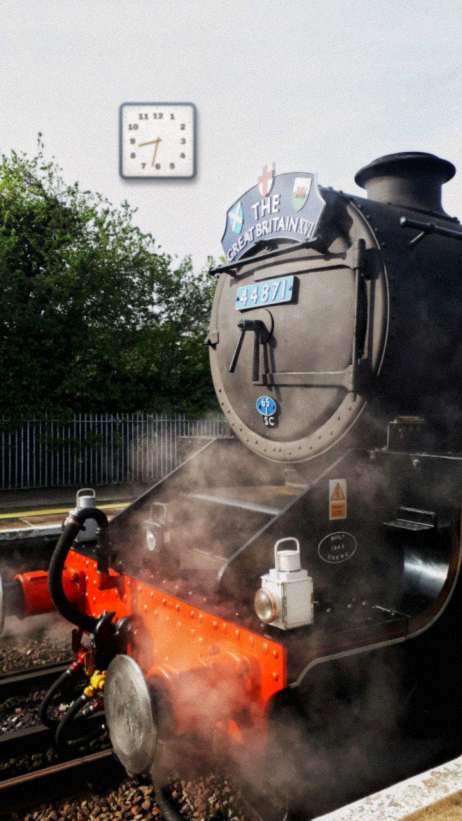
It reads 8h32
